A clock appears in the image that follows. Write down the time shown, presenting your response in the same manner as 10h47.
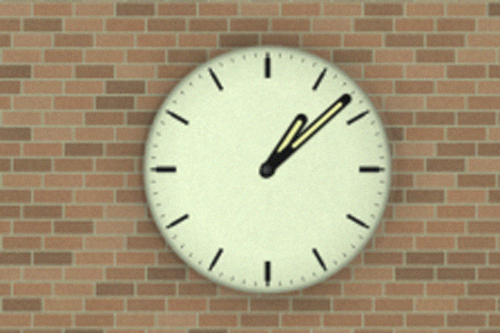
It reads 1h08
